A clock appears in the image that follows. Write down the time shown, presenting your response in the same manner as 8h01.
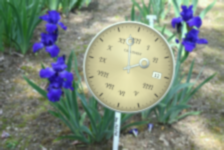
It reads 1h58
